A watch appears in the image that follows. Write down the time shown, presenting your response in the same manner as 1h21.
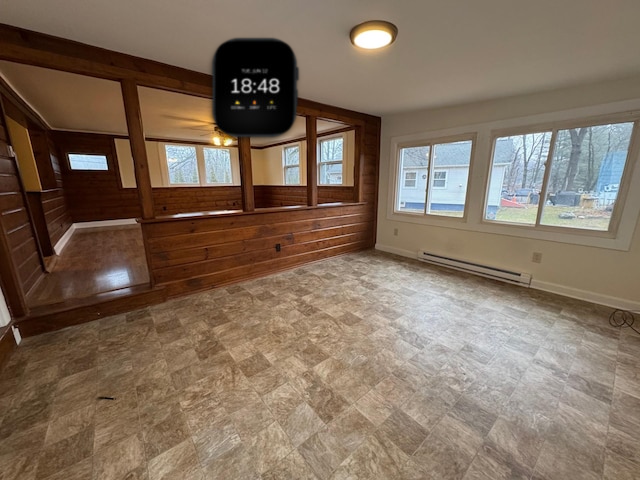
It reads 18h48
